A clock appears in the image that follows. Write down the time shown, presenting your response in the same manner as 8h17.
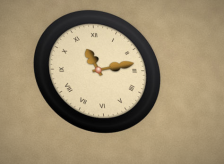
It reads 11h13
